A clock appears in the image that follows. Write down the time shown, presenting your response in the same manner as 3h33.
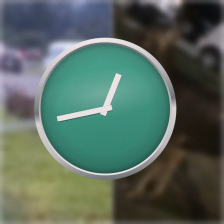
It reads 12h43
